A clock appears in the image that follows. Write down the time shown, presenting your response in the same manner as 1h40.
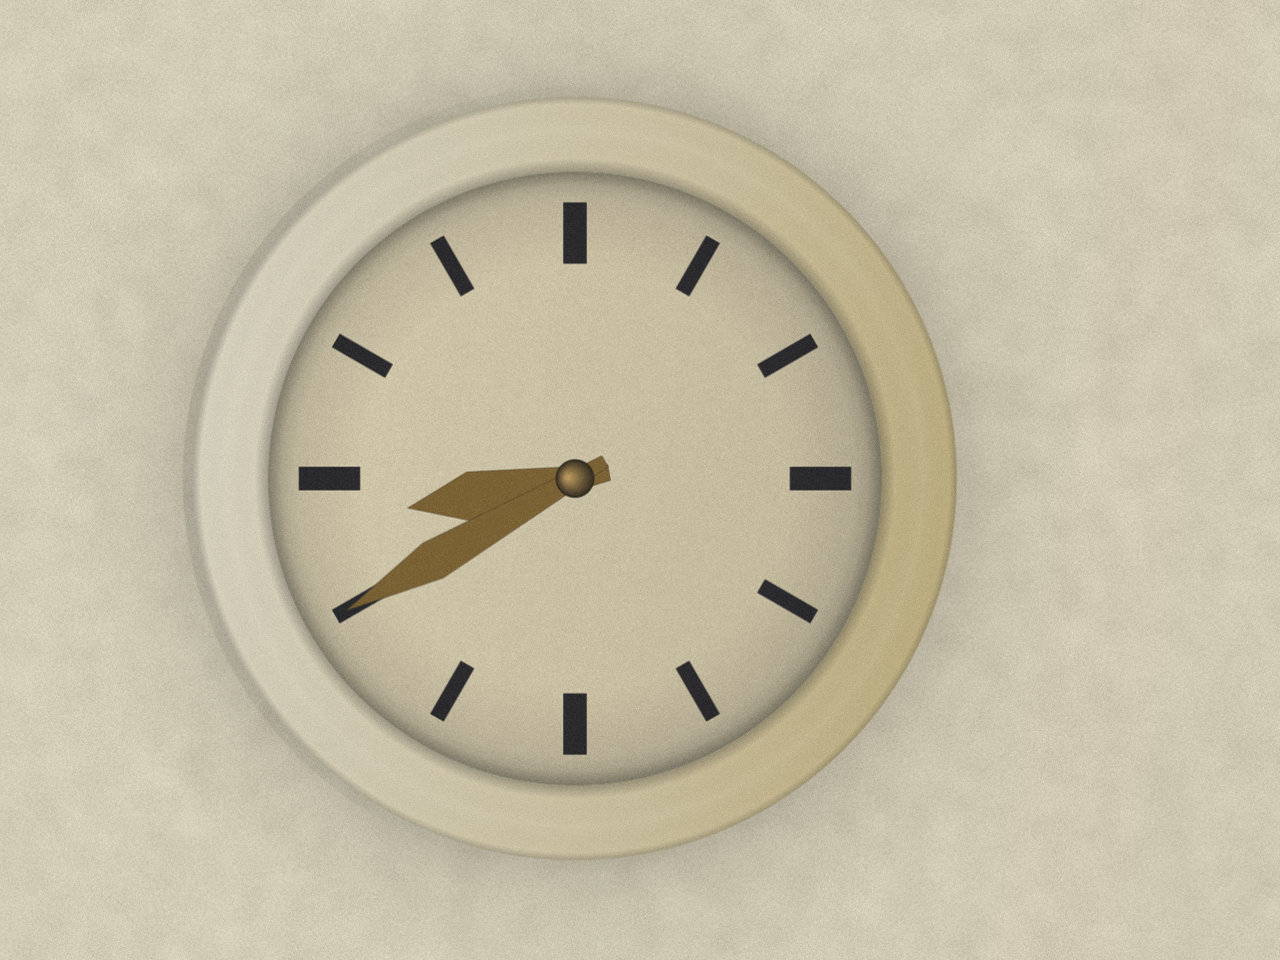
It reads 8h40
